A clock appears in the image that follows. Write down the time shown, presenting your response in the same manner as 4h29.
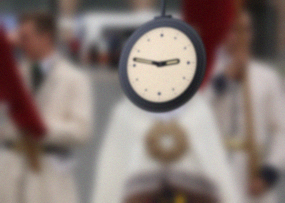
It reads 2h47
